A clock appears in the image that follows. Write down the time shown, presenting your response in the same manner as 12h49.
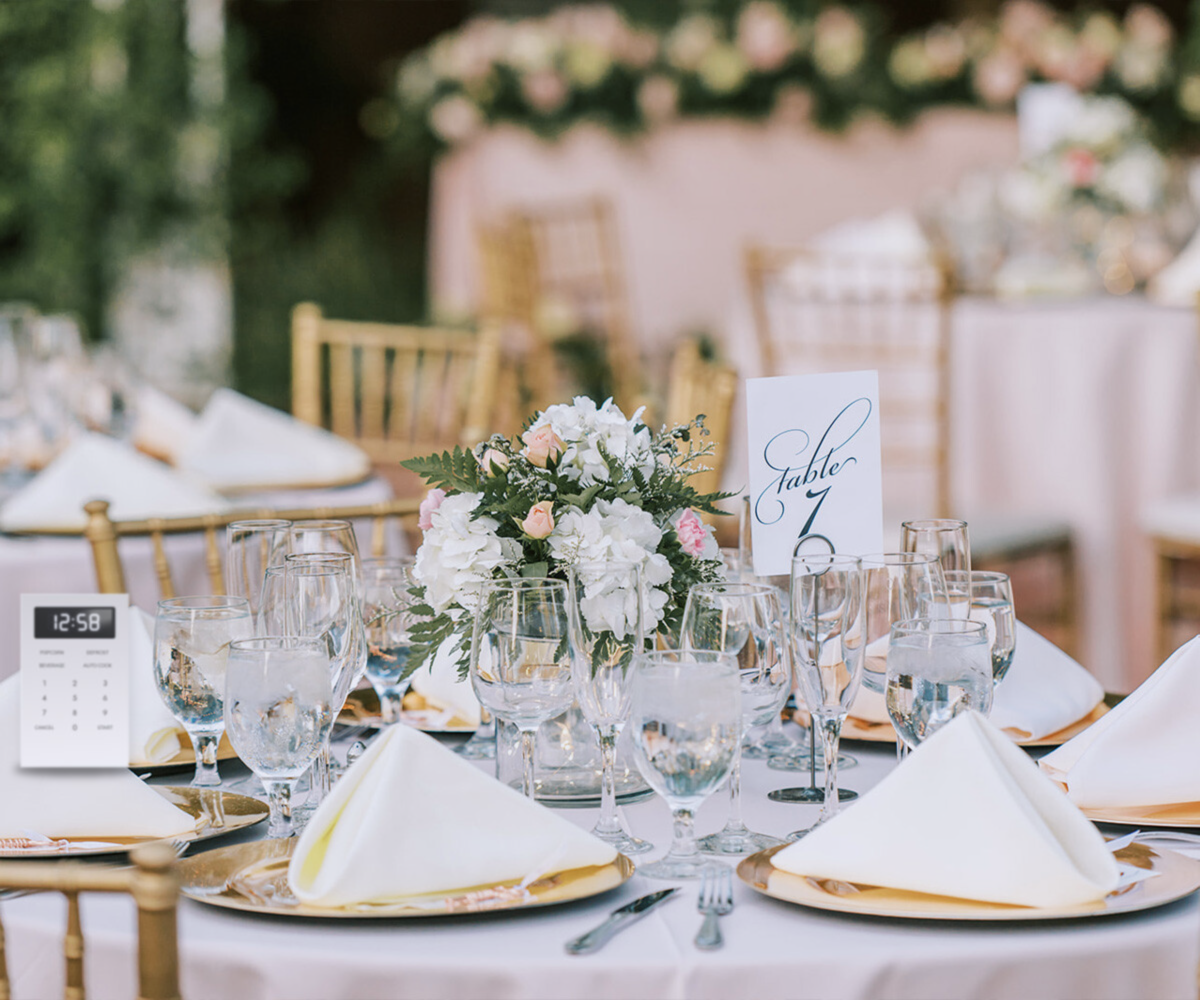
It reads 12h58
